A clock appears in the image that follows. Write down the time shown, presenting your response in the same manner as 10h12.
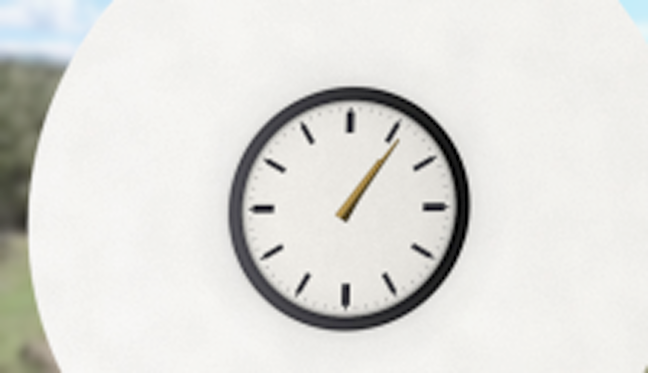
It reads 1h06
